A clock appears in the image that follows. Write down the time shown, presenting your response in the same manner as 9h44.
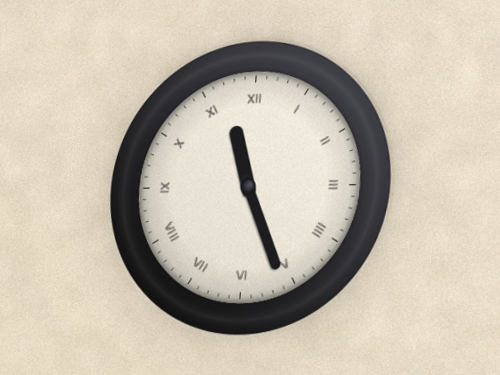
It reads 11h26
